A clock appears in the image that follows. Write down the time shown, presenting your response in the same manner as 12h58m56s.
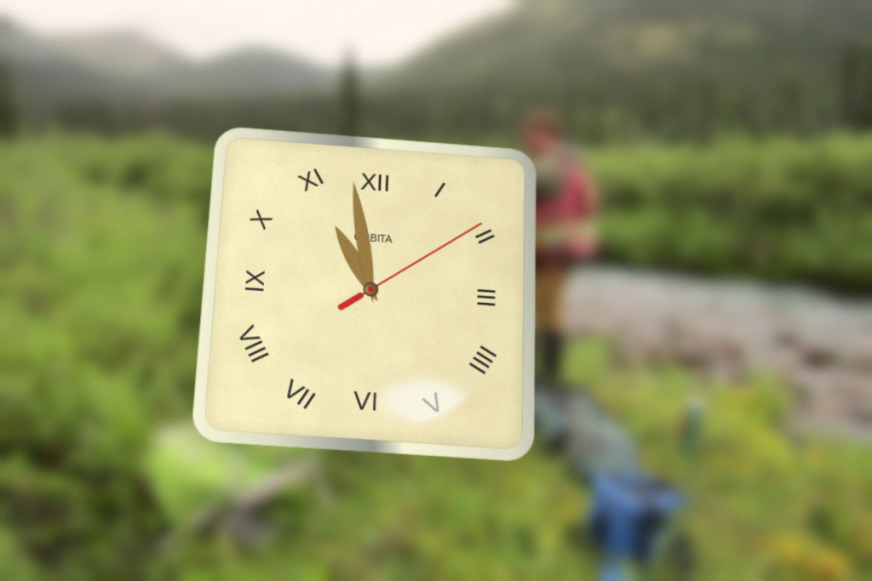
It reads 10h58m09s
